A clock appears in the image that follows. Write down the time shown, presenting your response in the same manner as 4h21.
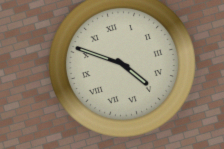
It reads 4h51
